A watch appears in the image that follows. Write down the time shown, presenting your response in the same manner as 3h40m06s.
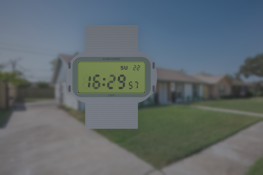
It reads 16h29m57s
